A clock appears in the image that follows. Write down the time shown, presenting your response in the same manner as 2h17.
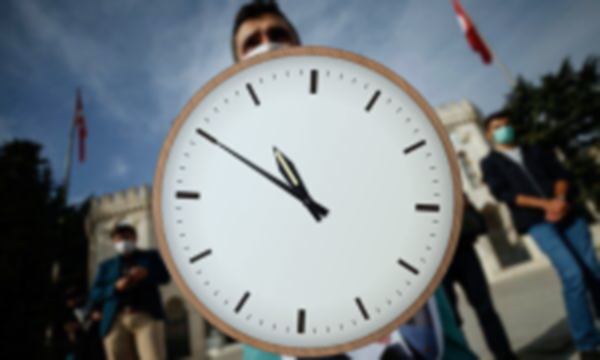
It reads 10h50
